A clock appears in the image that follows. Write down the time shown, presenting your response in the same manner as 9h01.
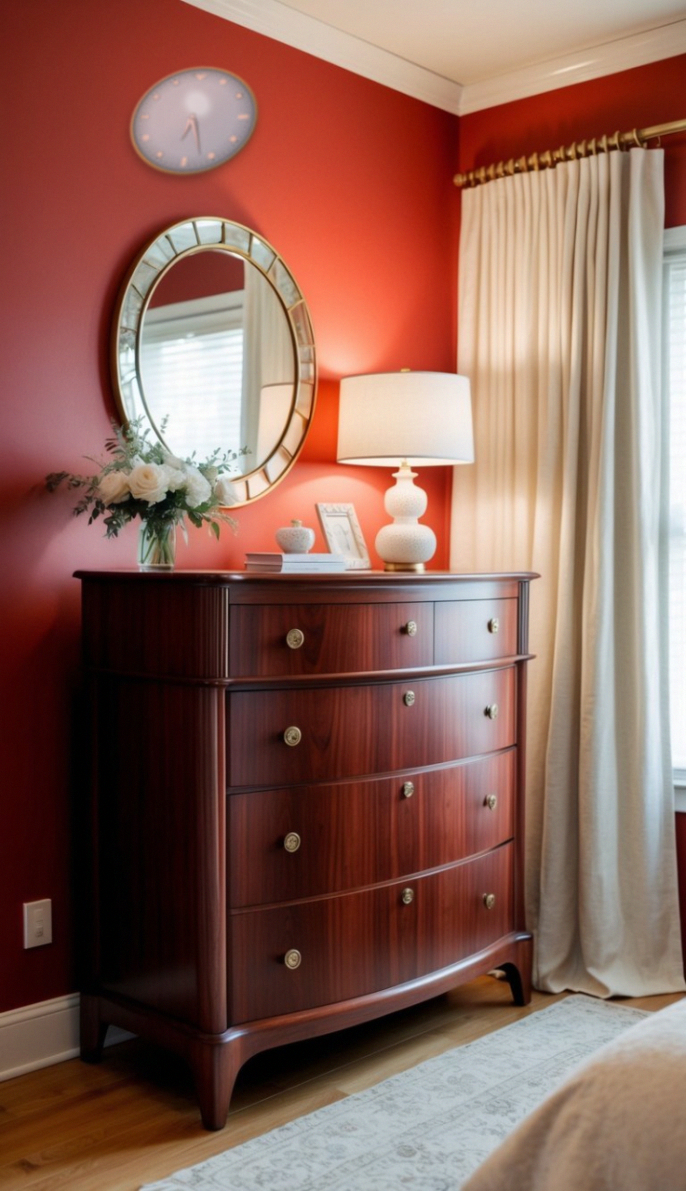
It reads 6h27
